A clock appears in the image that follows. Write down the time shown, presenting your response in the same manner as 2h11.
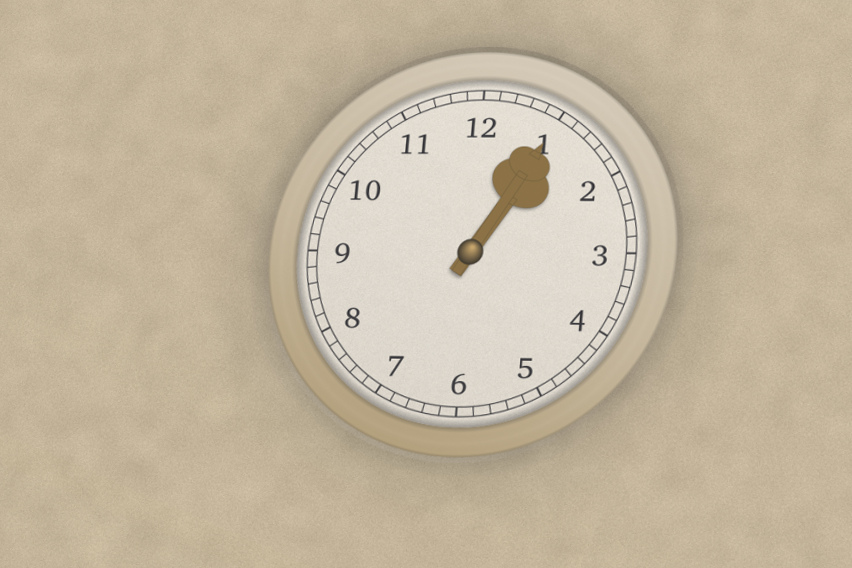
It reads 1h05
